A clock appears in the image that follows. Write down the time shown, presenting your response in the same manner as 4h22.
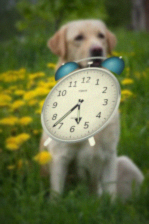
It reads 5h37
